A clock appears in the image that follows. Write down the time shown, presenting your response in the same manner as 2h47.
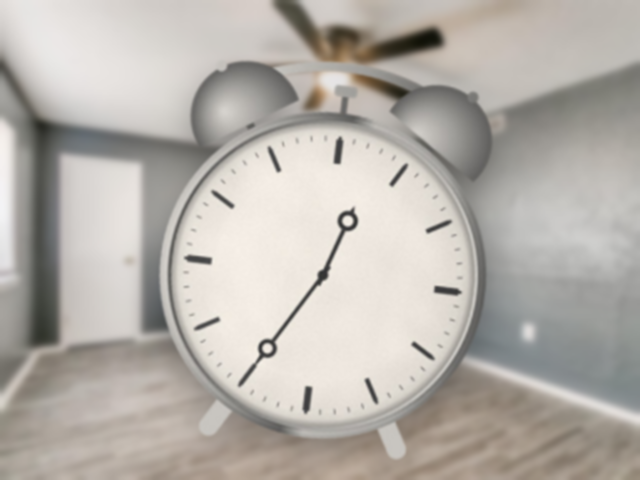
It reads 12h35
